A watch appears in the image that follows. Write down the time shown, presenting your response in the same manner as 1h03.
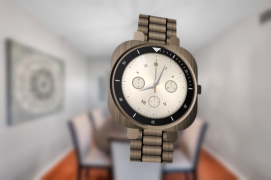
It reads 8h04
